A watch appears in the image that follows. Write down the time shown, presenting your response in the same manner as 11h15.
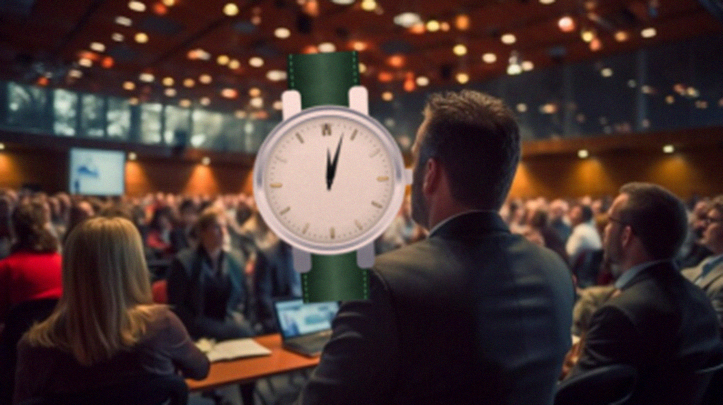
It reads 12h03
